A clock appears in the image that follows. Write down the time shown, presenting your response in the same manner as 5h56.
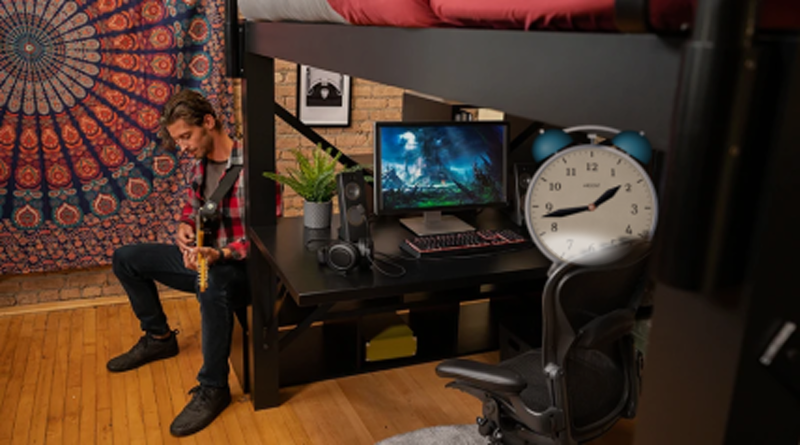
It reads 1h43
